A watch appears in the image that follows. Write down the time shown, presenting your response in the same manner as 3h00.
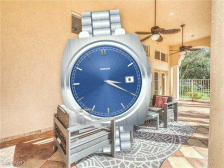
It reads 3h20
